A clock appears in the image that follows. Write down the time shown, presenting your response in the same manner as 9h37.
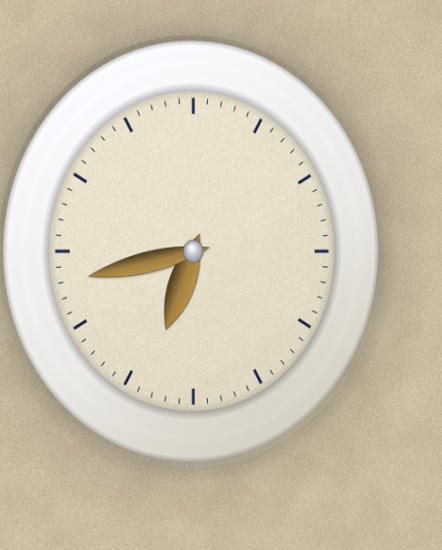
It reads 6h43
